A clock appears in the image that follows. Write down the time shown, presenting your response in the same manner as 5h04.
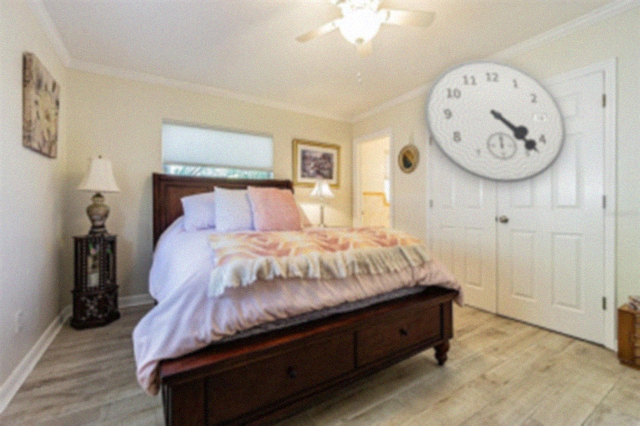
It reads 4h23
